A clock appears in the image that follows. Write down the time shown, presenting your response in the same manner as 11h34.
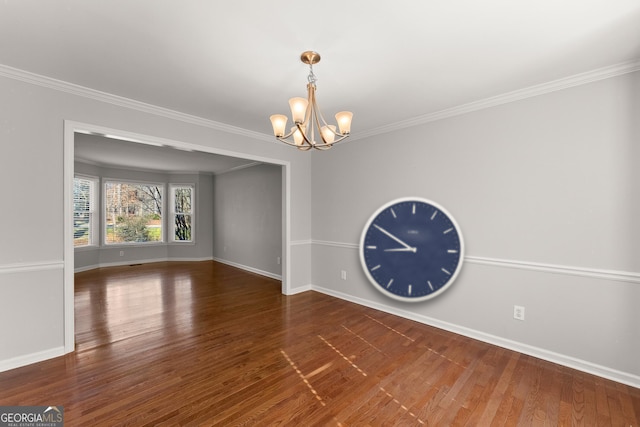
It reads 8h50
